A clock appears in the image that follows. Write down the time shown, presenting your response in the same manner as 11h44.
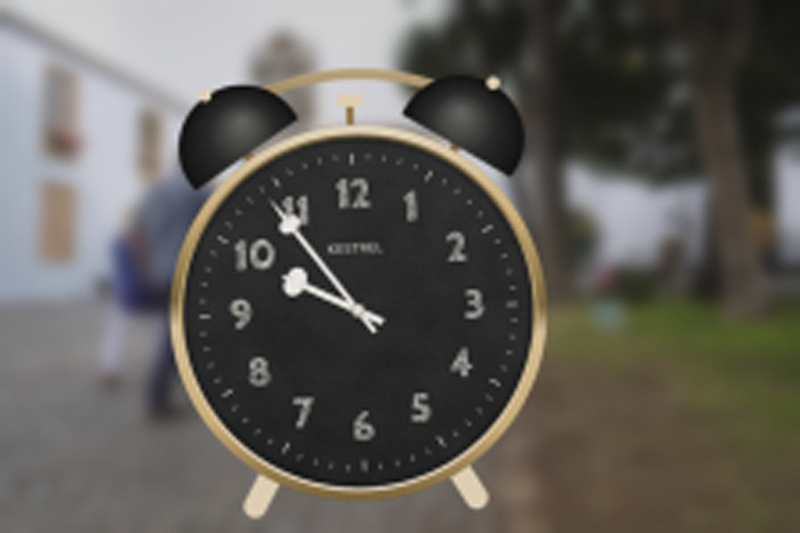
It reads 9h54
